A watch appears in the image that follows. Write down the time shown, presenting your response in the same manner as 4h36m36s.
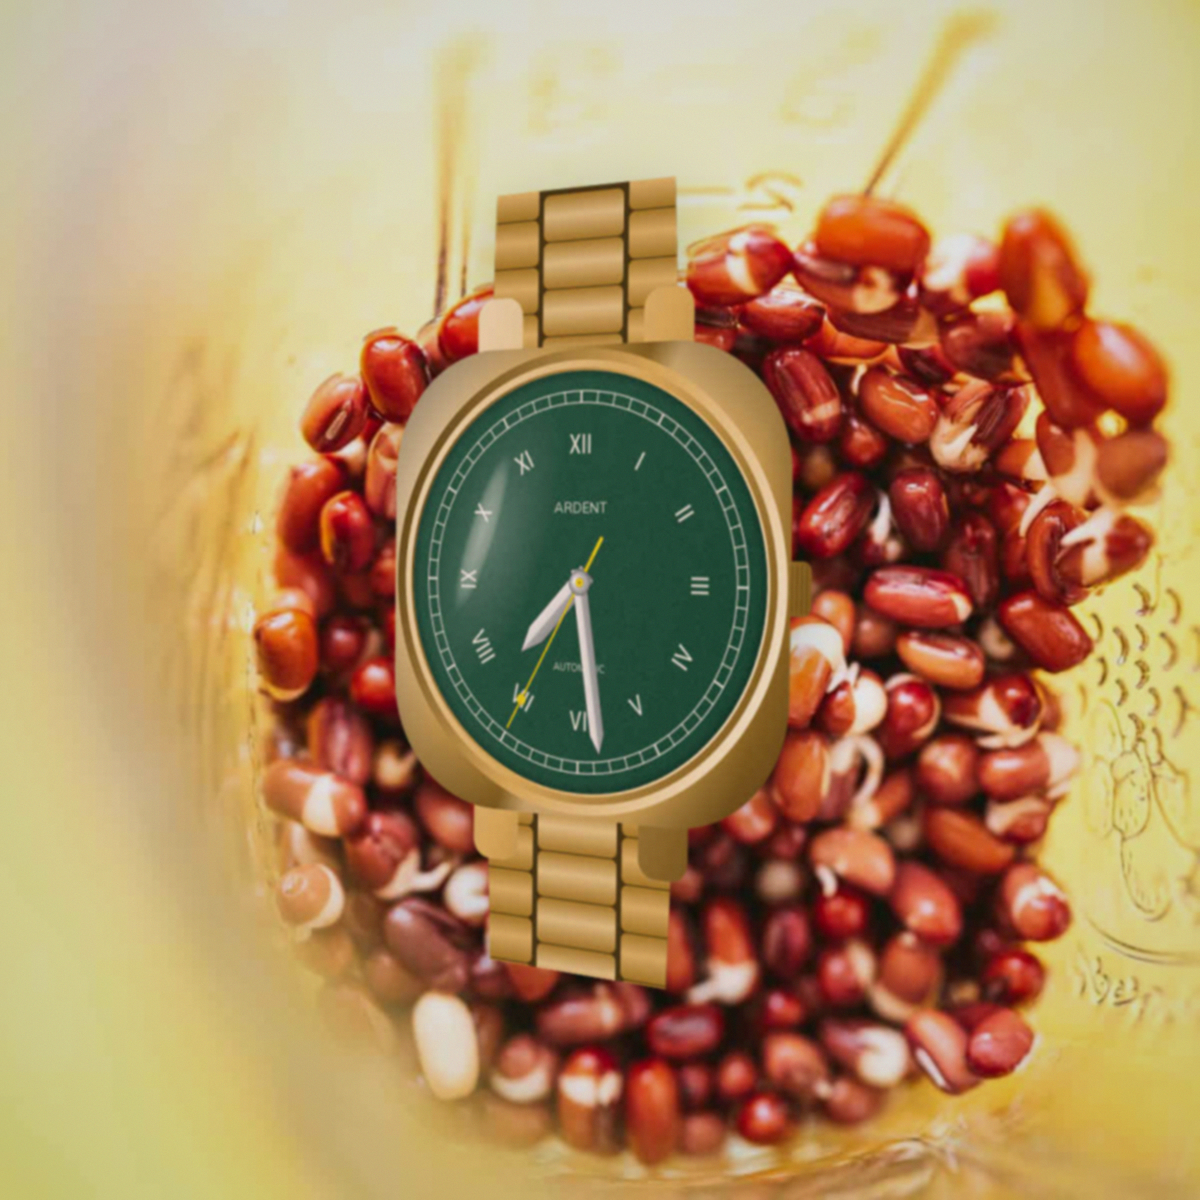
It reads 7h28m35s
